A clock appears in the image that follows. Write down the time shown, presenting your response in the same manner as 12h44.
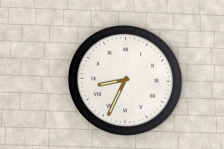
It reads 8h34
